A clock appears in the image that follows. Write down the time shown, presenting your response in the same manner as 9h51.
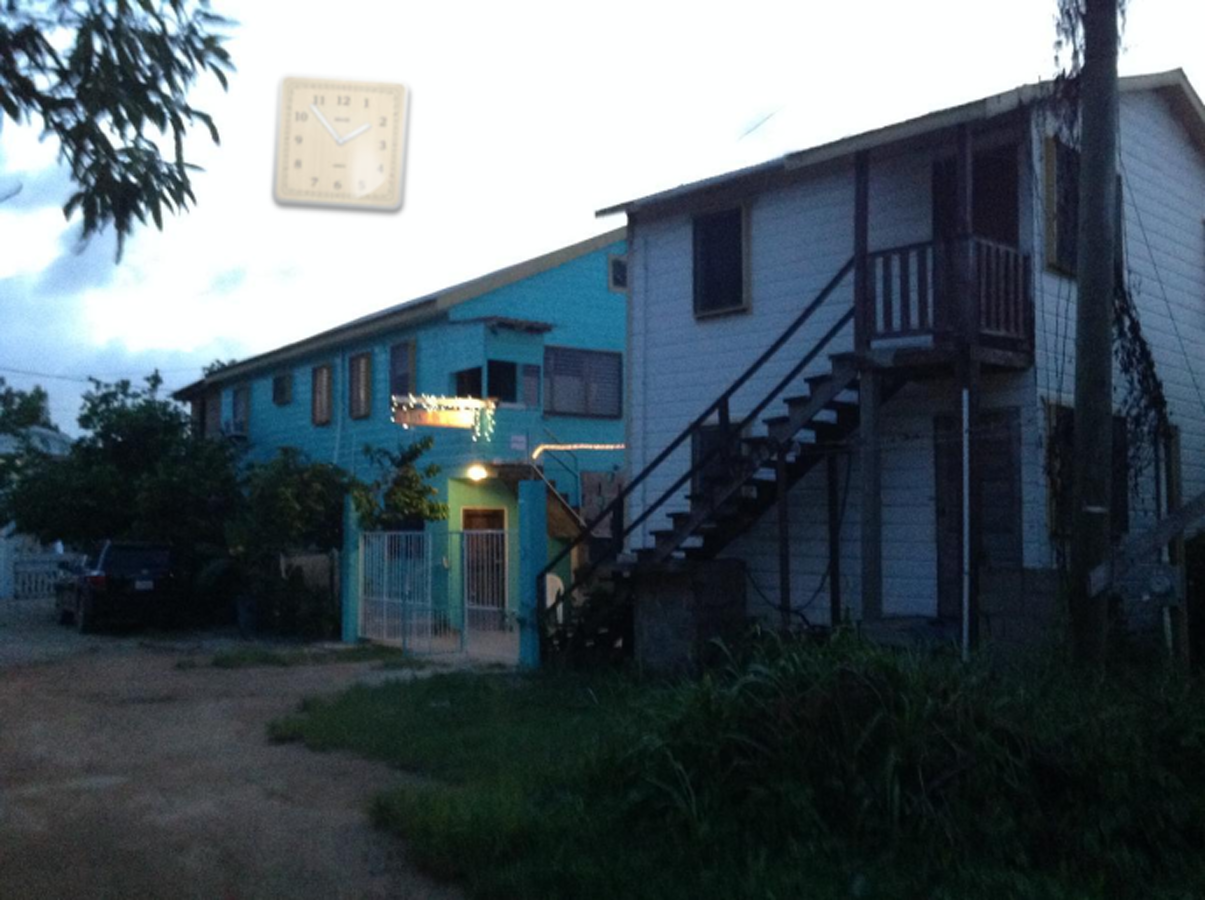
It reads 1h53
